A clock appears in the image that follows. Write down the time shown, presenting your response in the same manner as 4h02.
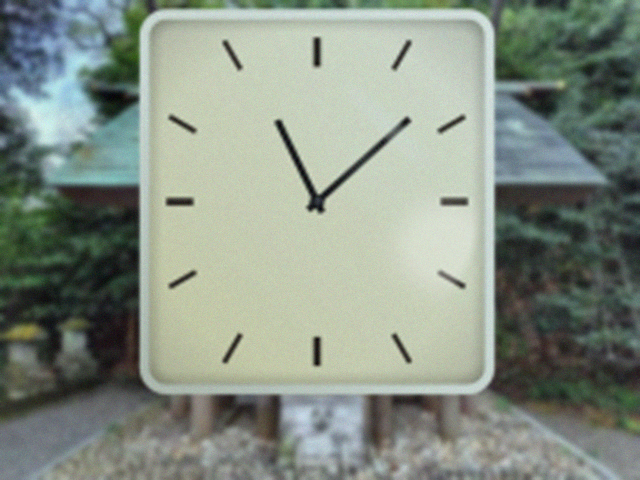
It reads 11h08
